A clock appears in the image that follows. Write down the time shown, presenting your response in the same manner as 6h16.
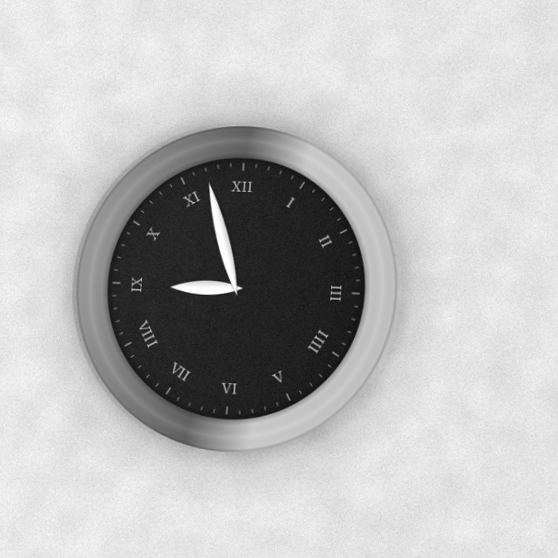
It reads 8h57
